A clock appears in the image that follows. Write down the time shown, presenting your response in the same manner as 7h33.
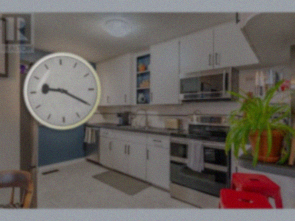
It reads 9h20
